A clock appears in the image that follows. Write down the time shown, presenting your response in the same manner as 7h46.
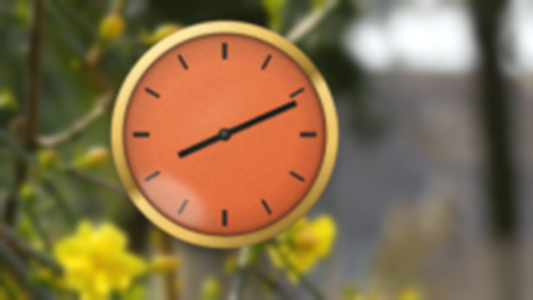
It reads 8h11
